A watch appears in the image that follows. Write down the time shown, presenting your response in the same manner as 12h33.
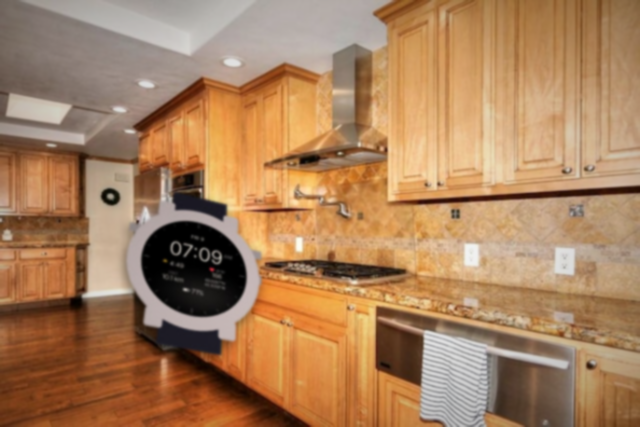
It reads 7h09
